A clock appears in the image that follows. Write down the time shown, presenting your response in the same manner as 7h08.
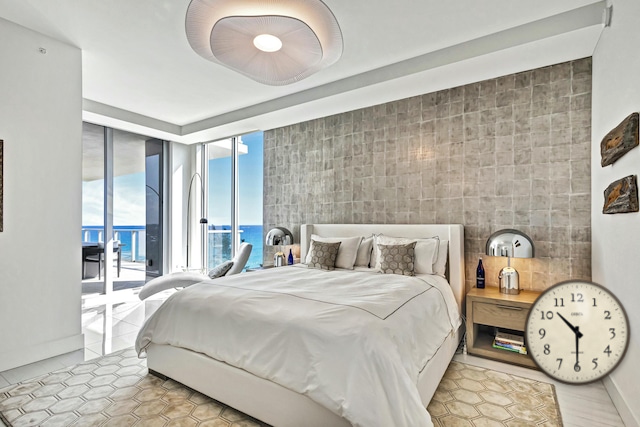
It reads 10h30
